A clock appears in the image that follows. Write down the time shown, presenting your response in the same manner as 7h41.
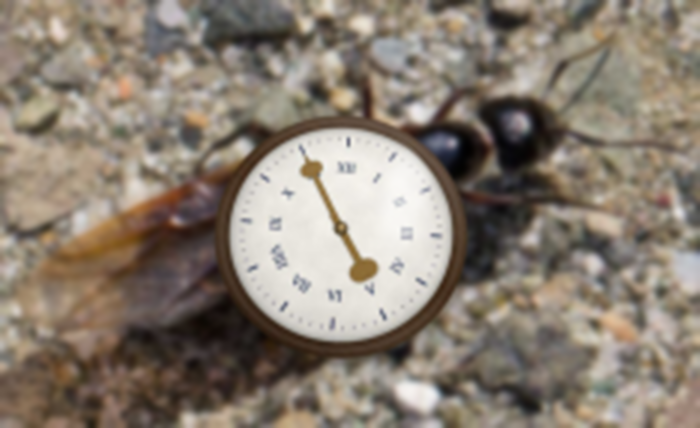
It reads 4h55
